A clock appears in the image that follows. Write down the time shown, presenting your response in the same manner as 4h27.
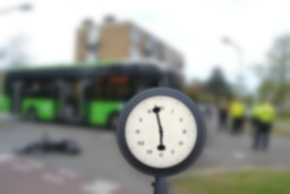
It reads 5h58
